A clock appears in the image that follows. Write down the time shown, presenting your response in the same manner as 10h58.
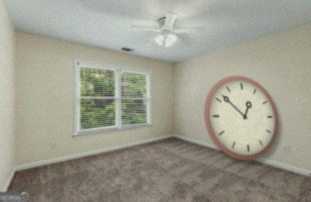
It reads 12h52
